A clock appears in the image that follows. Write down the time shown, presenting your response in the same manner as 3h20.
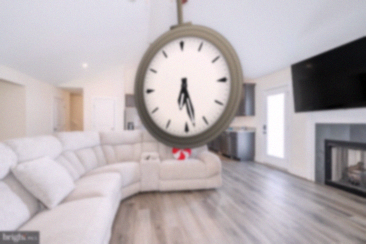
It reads 6h28
